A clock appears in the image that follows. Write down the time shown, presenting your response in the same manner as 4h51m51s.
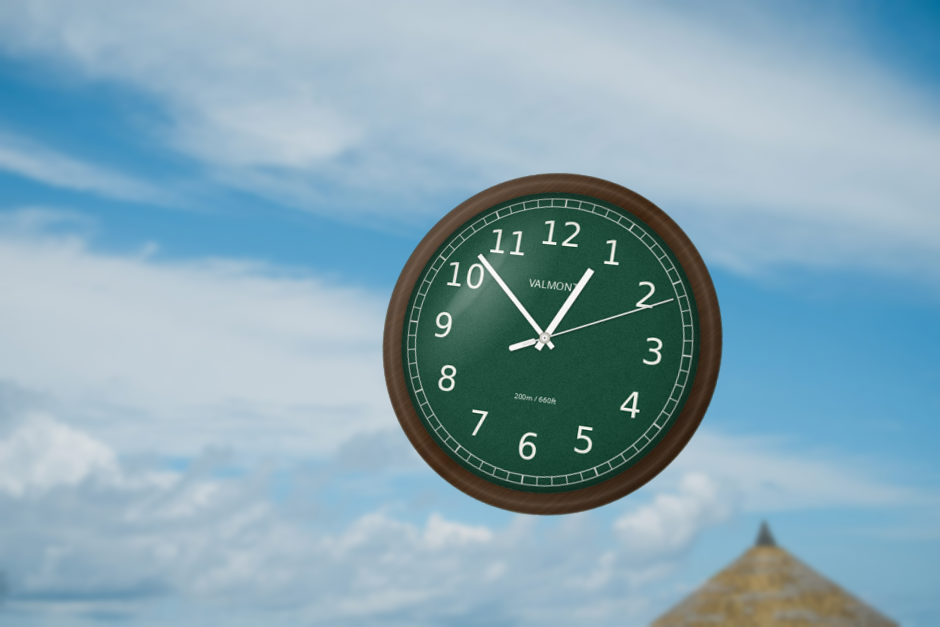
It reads 12h52m11s
